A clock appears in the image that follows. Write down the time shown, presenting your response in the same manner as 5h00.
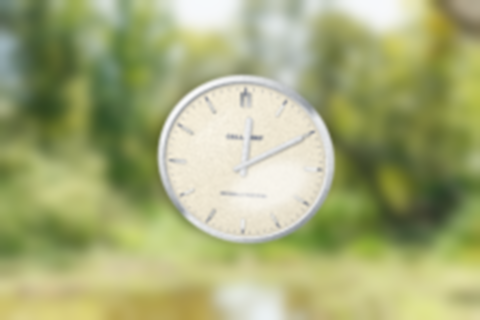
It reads 12h10
